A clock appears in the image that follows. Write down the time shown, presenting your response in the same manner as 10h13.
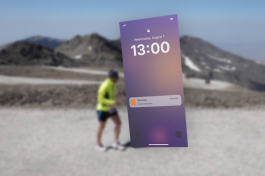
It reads 13h00
